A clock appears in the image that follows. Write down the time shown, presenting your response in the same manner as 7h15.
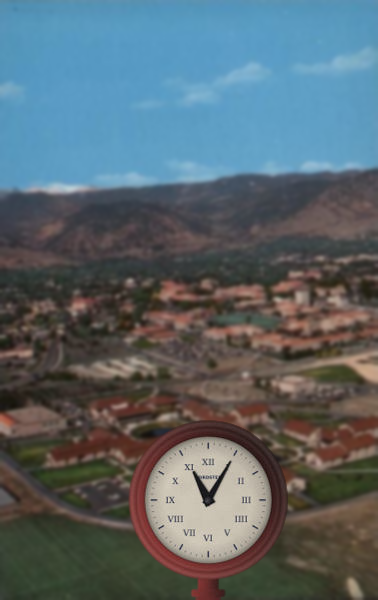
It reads 11h05
